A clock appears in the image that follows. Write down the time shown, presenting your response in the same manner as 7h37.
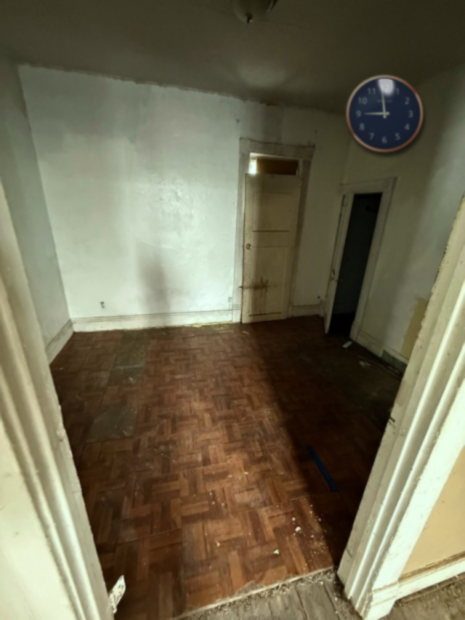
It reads 8h59
